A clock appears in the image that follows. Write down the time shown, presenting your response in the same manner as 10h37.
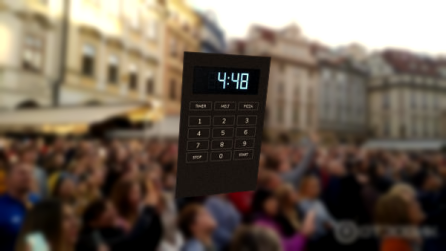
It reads 4h48
